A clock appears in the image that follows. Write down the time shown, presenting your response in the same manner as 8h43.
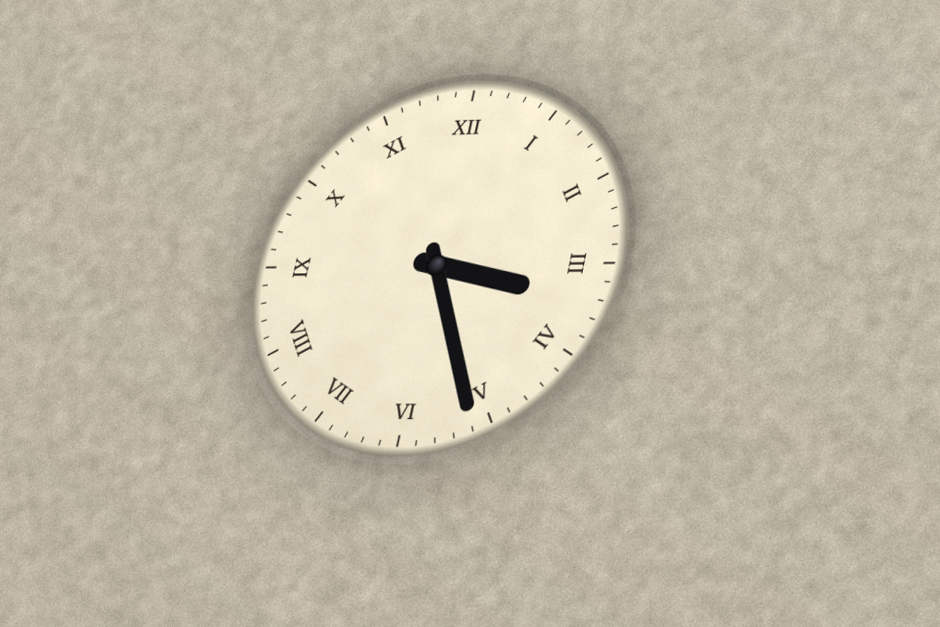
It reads 3h26
